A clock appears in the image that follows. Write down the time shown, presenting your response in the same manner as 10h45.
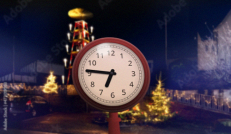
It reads 6h46
